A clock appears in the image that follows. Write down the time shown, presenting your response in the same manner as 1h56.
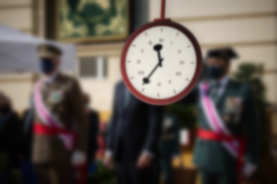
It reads 11h36
